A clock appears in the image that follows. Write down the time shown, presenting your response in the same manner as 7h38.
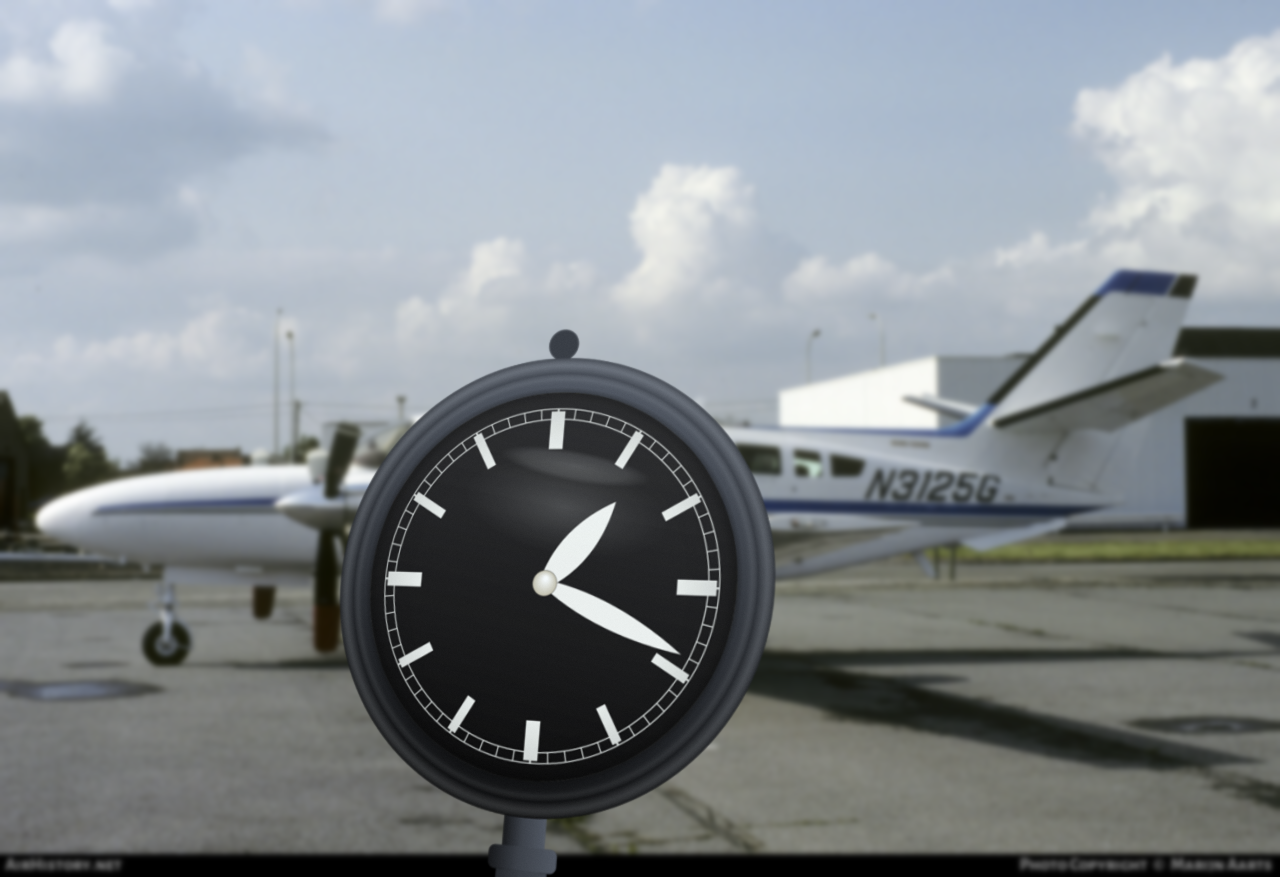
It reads 1h19
